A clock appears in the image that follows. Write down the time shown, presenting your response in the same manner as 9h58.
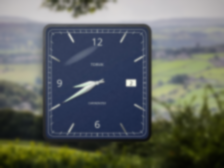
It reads 8h40
